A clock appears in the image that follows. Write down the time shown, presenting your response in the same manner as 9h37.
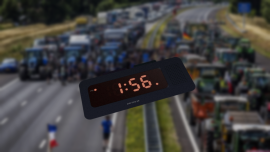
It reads 1h56
